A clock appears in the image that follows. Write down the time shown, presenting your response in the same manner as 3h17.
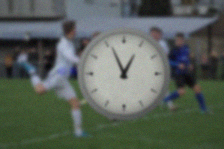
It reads 12h56
